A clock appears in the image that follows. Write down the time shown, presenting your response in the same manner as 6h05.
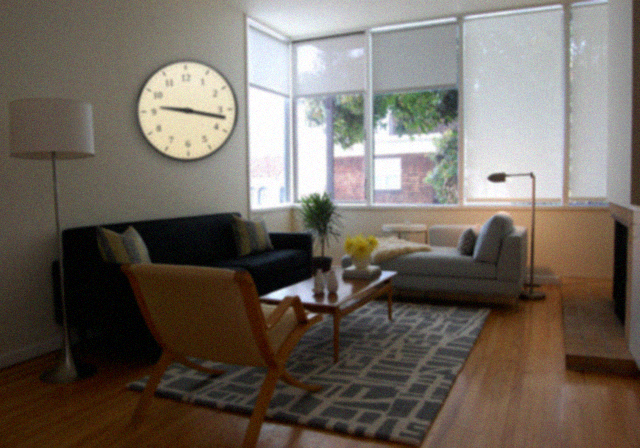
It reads 9h17
